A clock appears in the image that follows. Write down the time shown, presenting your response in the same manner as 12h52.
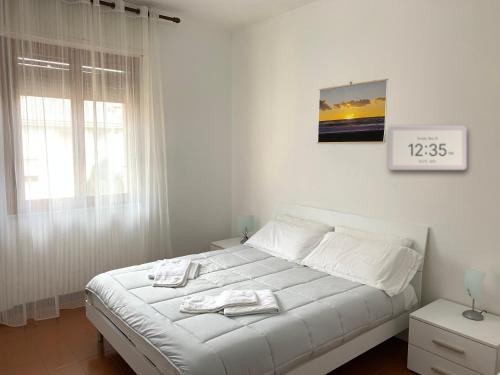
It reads 12h35
